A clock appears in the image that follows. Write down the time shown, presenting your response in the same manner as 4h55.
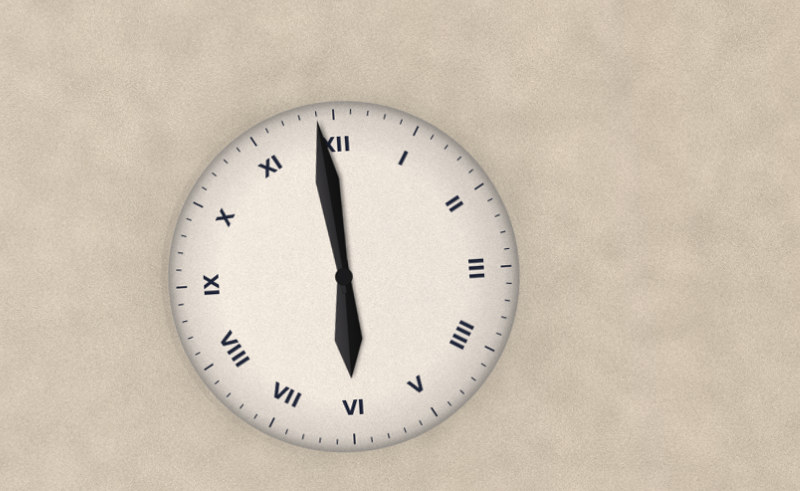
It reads 5h59
